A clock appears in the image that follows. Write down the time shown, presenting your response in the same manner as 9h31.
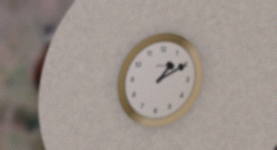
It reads 1h10
